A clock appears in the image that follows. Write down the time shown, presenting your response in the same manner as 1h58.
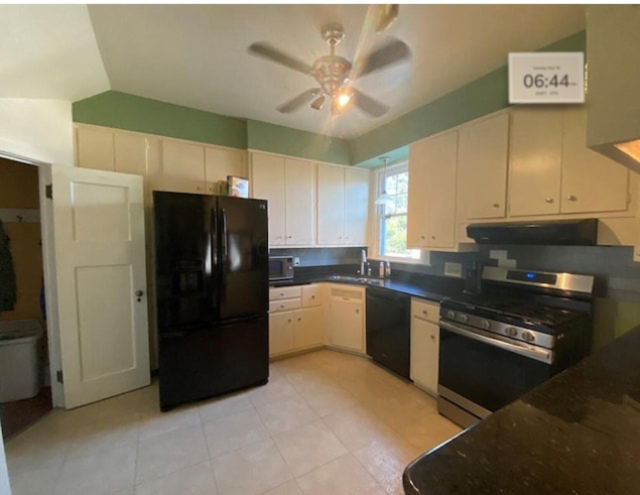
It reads 6h44
